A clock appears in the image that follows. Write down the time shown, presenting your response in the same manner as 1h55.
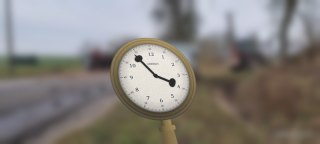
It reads 3h54
